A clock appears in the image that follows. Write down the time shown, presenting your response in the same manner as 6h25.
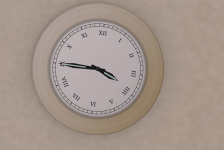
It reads 3h45
